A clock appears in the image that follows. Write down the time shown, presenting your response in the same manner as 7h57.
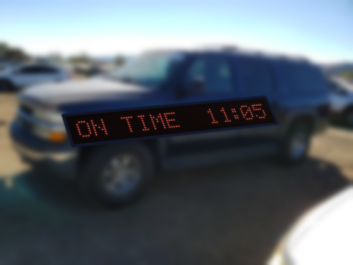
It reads 11h05
